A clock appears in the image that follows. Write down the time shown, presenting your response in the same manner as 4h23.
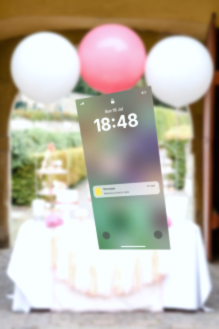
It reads 18h48
